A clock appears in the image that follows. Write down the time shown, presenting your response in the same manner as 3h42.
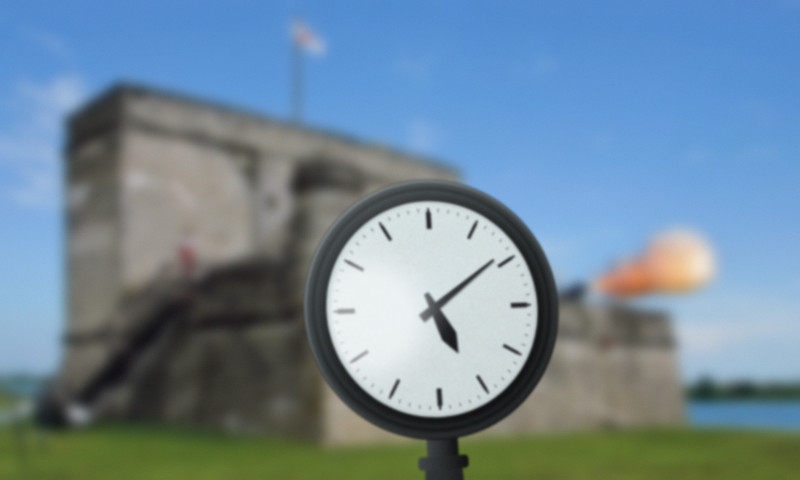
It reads 5h09
